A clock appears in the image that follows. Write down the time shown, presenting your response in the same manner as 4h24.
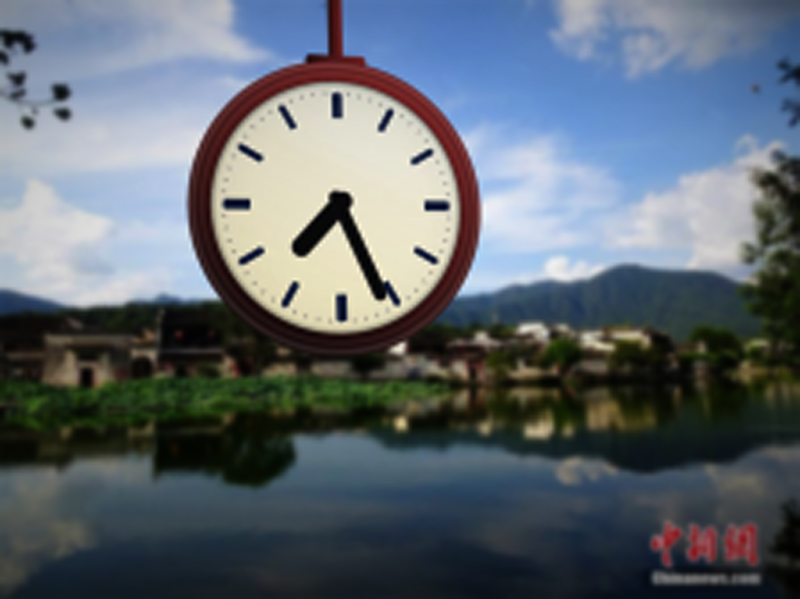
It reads 7h26
